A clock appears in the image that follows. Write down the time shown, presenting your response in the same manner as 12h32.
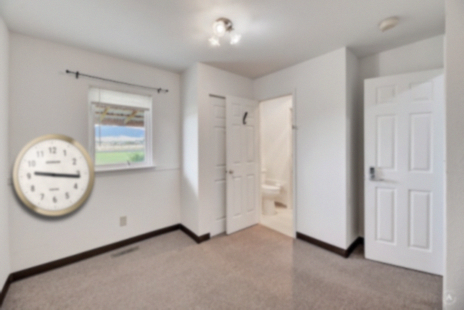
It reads 9h16
